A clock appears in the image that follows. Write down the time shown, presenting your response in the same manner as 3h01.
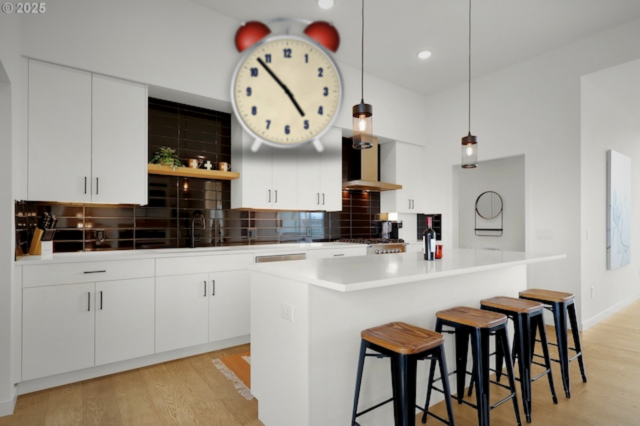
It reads 4h53
